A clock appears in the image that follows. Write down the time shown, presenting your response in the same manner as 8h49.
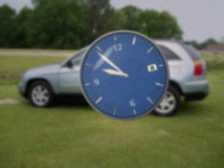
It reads 9h54
